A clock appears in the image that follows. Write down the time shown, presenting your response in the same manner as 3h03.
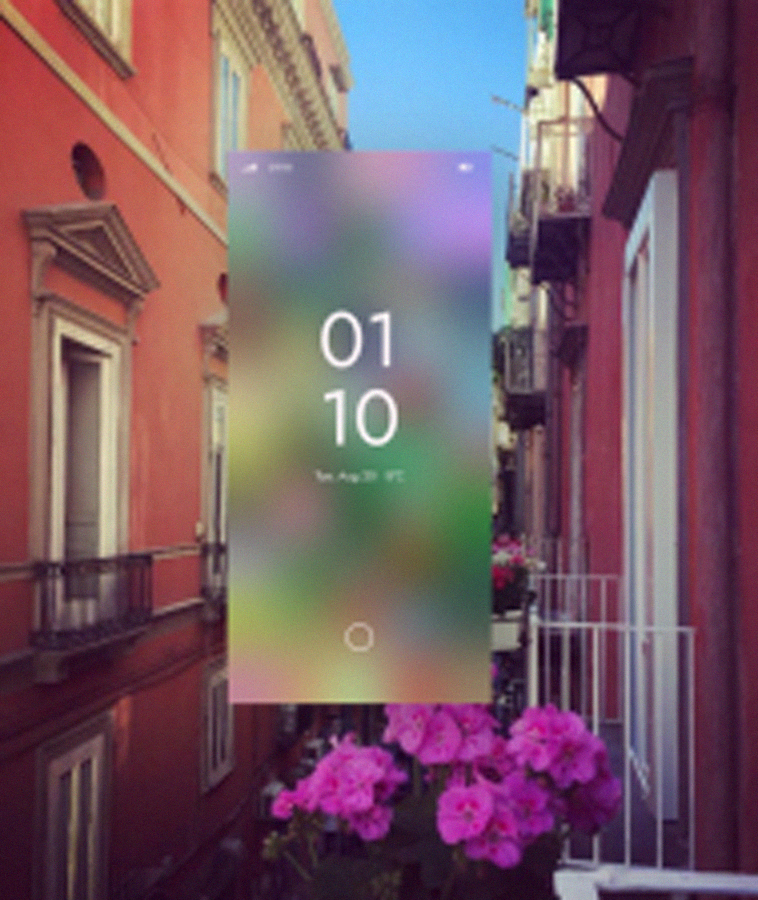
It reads 1h10
